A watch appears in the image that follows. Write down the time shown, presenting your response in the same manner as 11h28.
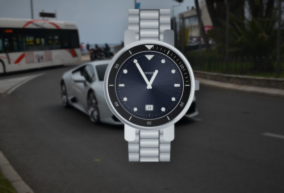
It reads 12h55
